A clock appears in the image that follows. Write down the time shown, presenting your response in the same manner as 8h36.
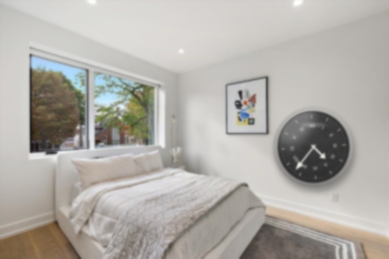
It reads 4h37
